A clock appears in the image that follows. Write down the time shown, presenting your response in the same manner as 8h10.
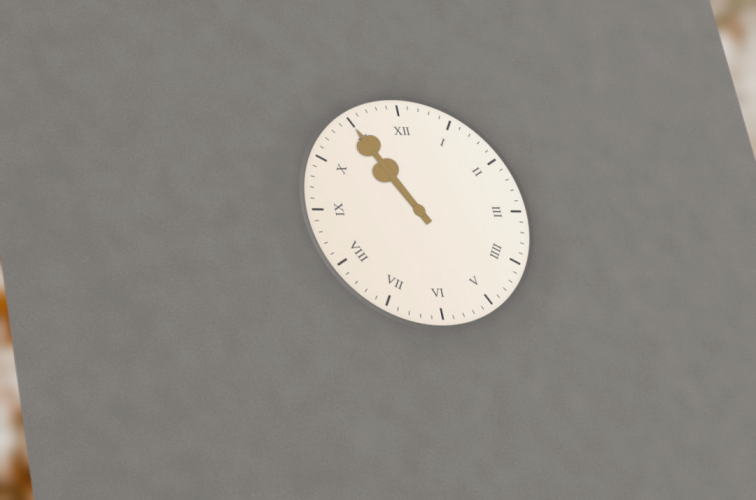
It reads 10h55
